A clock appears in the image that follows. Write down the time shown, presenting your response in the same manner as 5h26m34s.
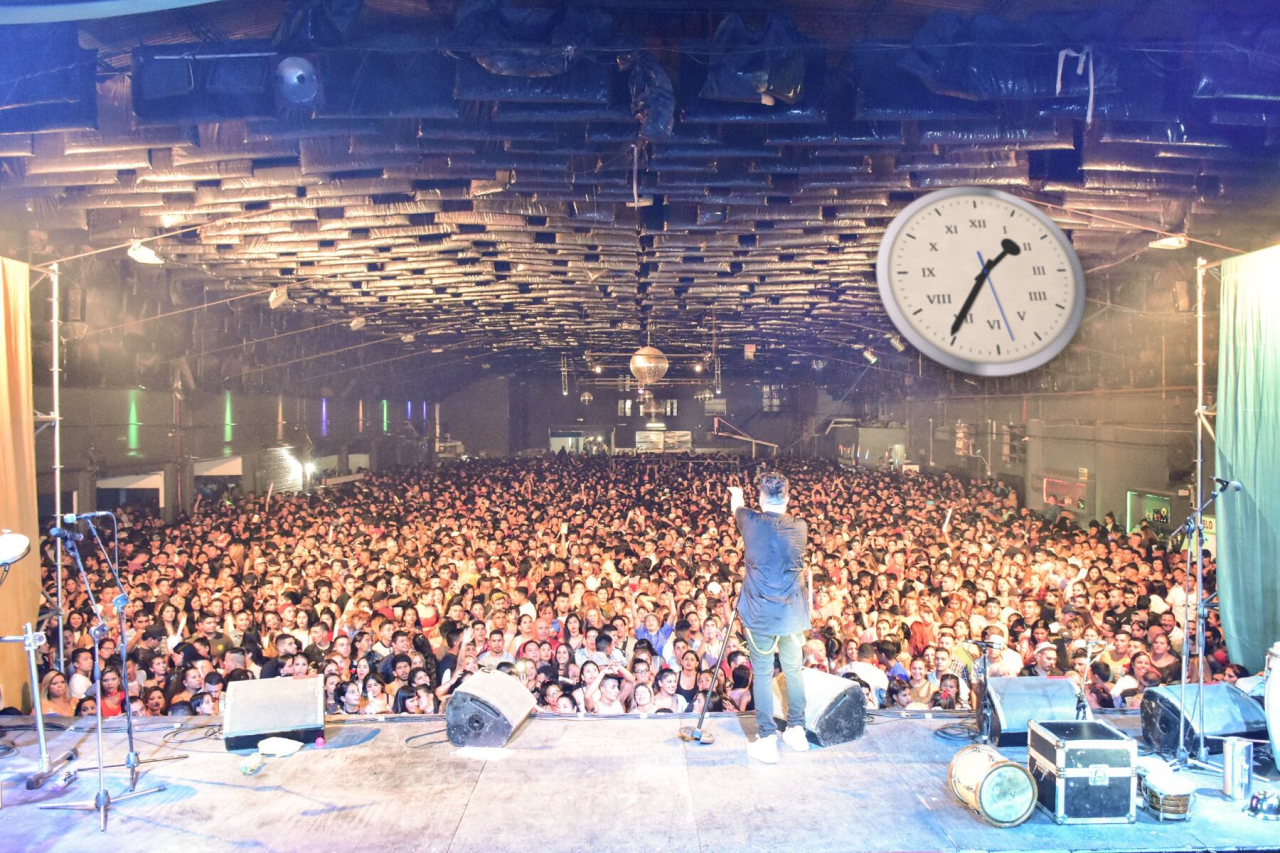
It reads 1h35m28s
